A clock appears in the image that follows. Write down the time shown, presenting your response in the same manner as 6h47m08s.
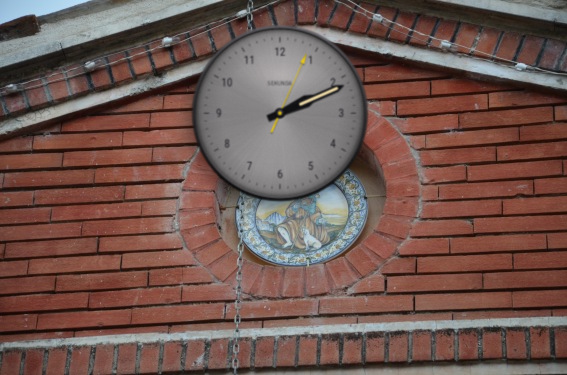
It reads 2h11m04s
